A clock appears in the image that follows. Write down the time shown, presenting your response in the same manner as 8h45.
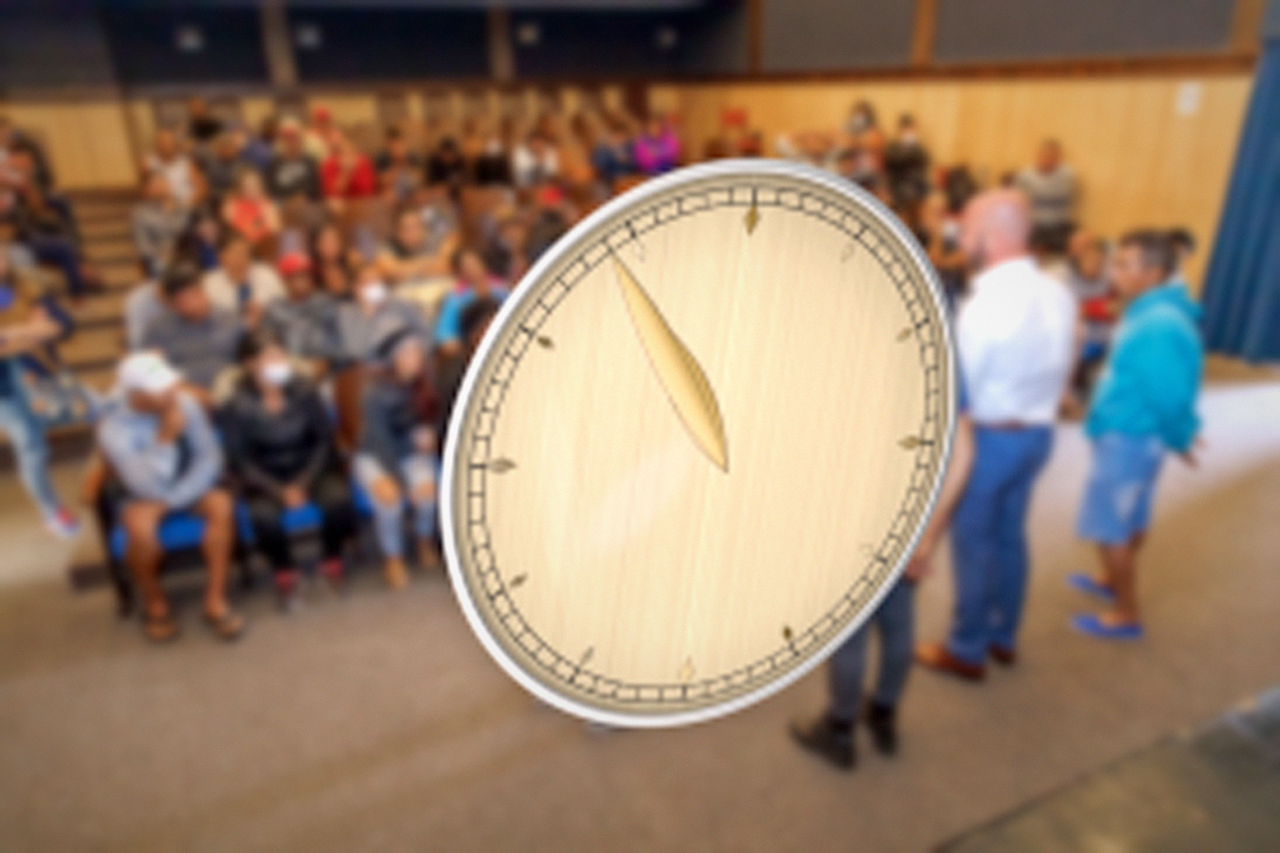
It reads 10h54
